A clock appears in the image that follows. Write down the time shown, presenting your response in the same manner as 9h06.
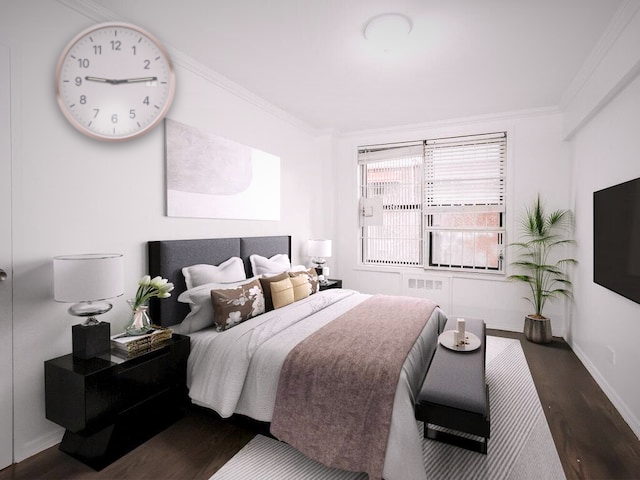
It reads 9h14
